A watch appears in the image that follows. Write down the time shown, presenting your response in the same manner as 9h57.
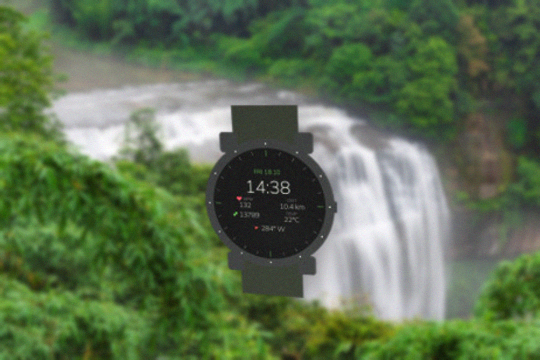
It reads 14h38
